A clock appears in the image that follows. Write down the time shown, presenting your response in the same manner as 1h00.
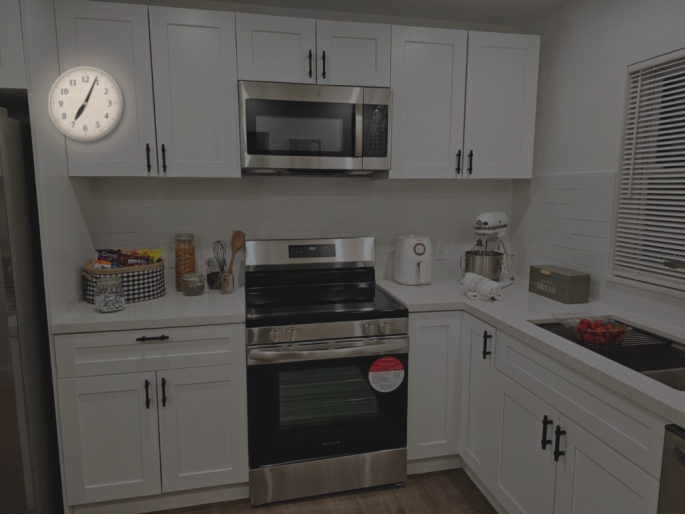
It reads 7h04
